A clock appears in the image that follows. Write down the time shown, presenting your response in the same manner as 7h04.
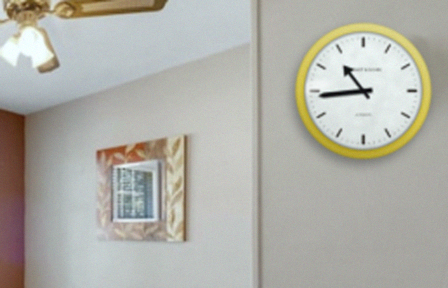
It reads 10h44
